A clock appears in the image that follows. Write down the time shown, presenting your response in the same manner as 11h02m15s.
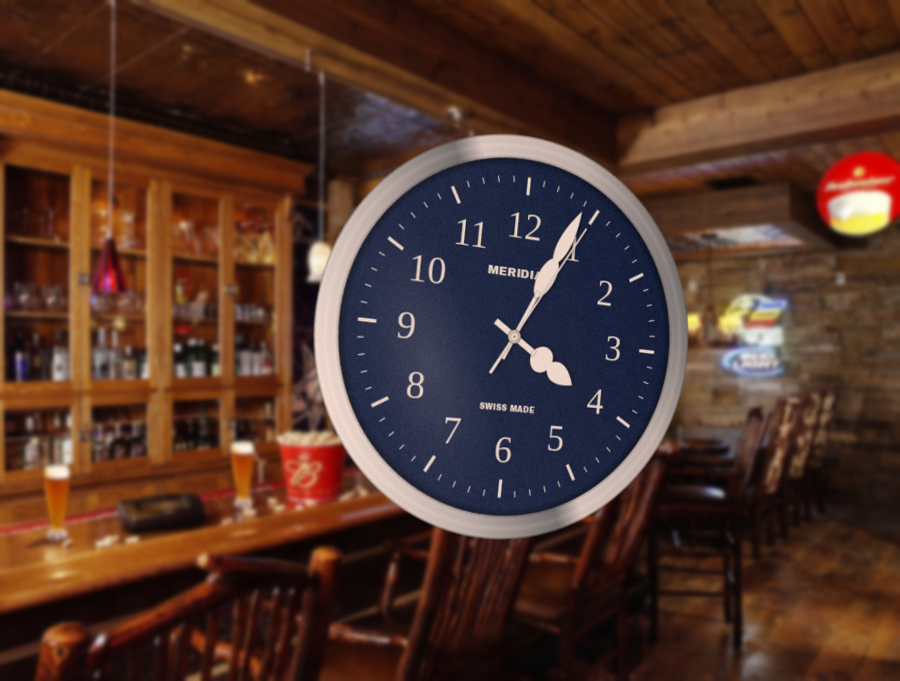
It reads 4h04m05s
